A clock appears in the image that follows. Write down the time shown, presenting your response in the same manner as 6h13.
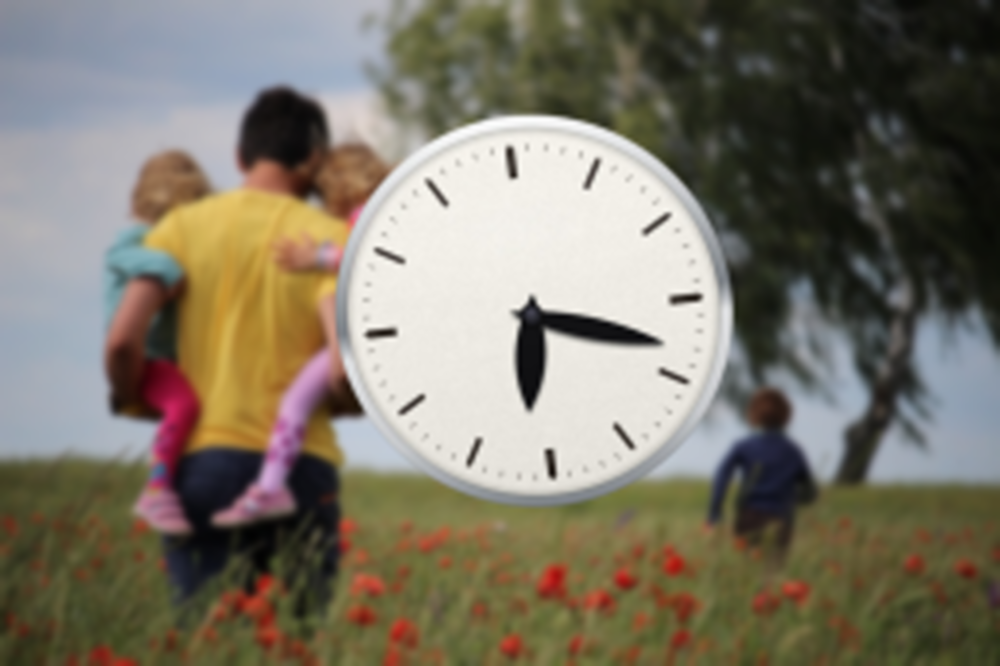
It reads 6h18
